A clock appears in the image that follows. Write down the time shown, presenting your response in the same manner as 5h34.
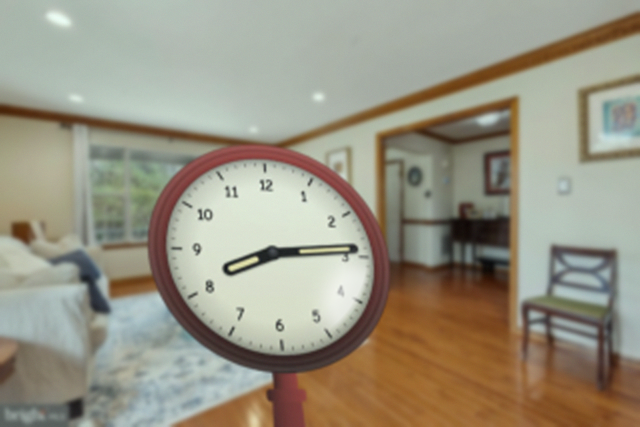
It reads 8h14
